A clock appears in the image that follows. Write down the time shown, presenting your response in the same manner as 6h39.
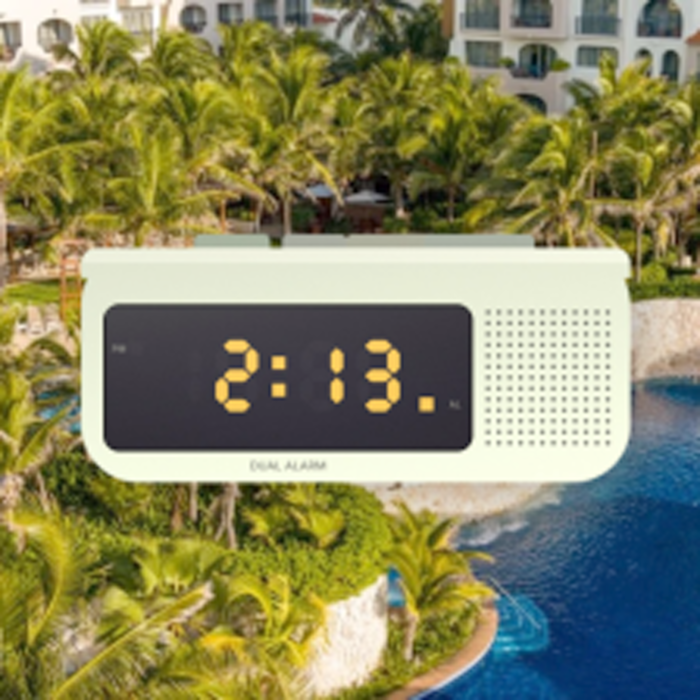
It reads 2h13
